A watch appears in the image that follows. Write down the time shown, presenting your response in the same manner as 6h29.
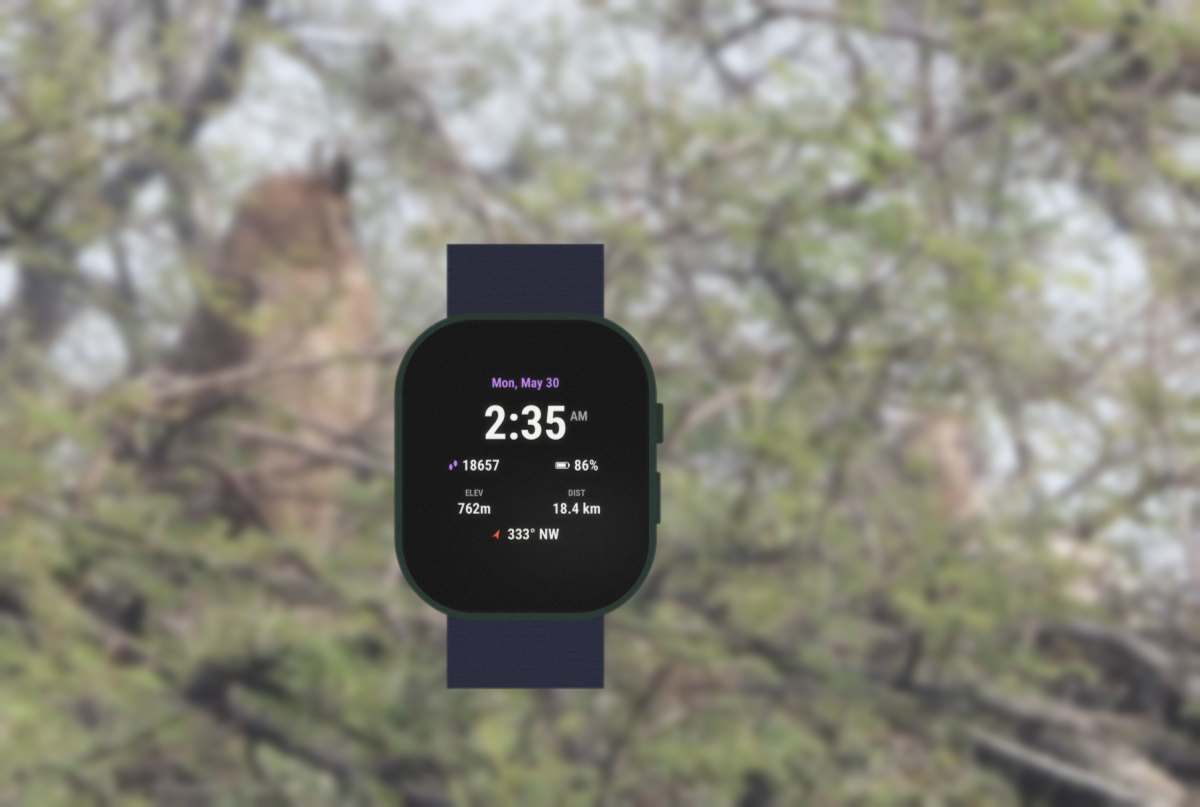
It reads 2h35
